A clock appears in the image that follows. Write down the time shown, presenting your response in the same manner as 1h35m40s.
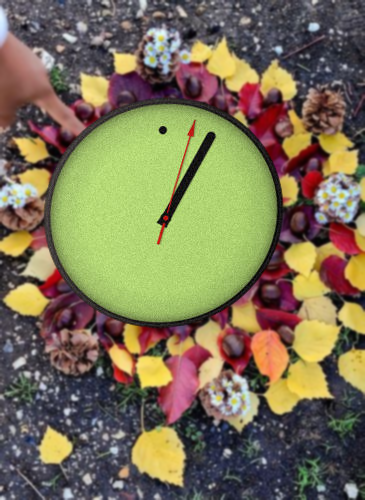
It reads 1h05m03s
